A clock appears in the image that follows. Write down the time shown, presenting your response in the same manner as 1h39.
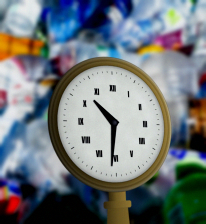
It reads 10h31
